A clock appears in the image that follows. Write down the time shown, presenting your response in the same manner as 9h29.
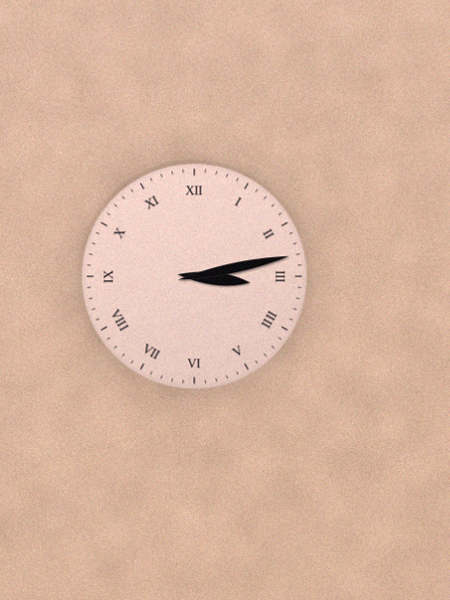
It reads 3h13
